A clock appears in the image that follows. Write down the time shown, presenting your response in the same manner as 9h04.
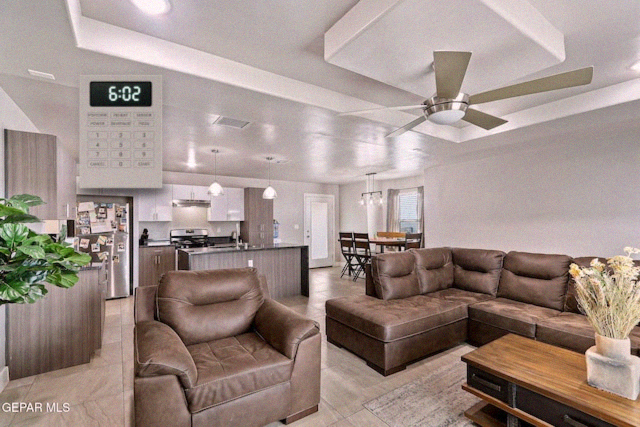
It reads 6h02
